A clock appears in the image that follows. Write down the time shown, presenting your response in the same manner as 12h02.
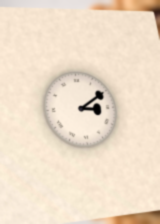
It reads 3h10
